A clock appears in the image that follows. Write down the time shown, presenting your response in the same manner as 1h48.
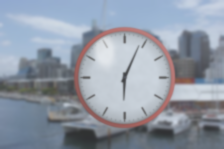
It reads 6h04
